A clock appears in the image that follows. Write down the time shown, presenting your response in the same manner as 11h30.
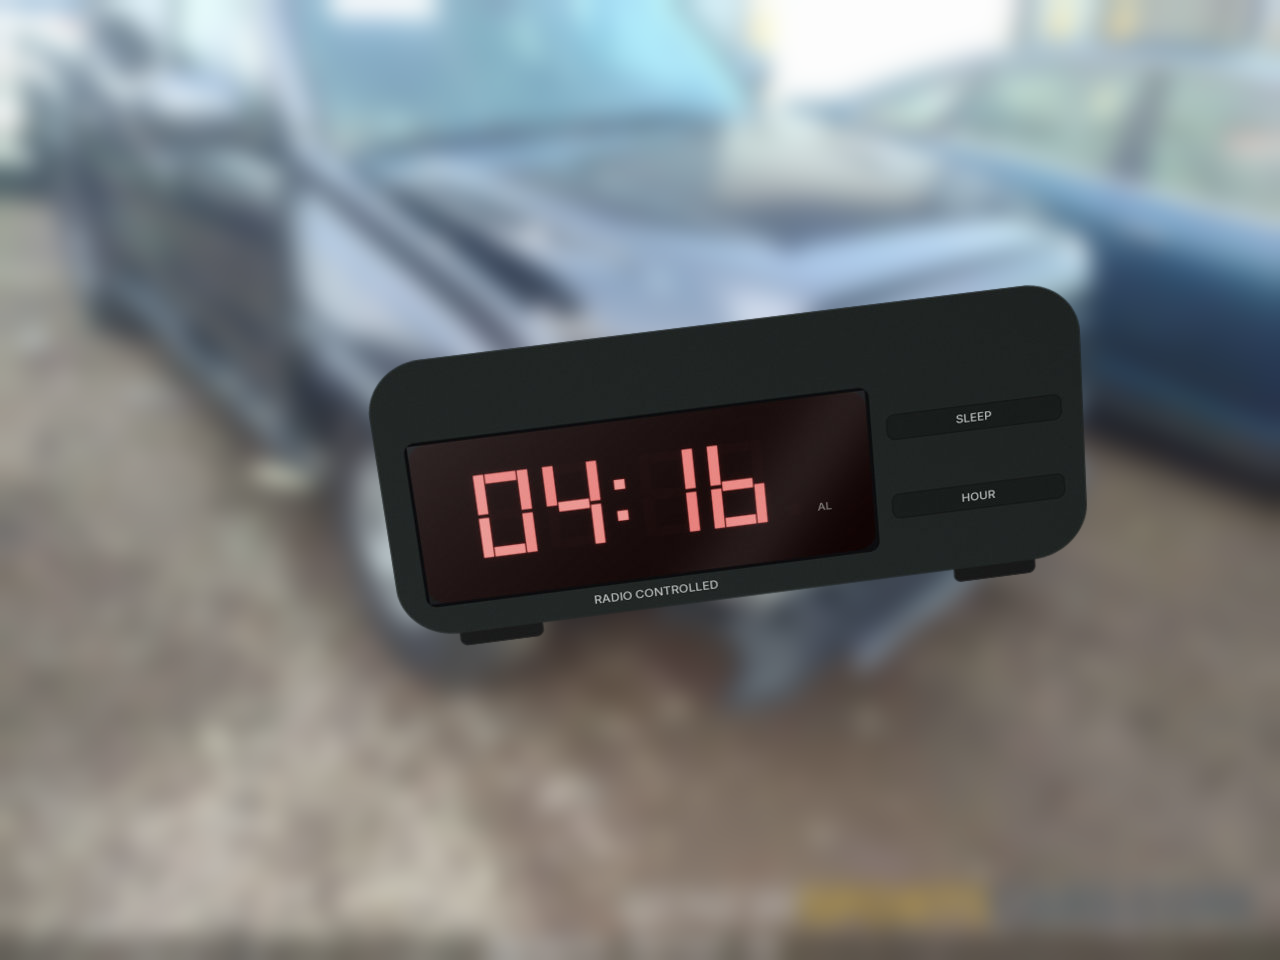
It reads 4h16
